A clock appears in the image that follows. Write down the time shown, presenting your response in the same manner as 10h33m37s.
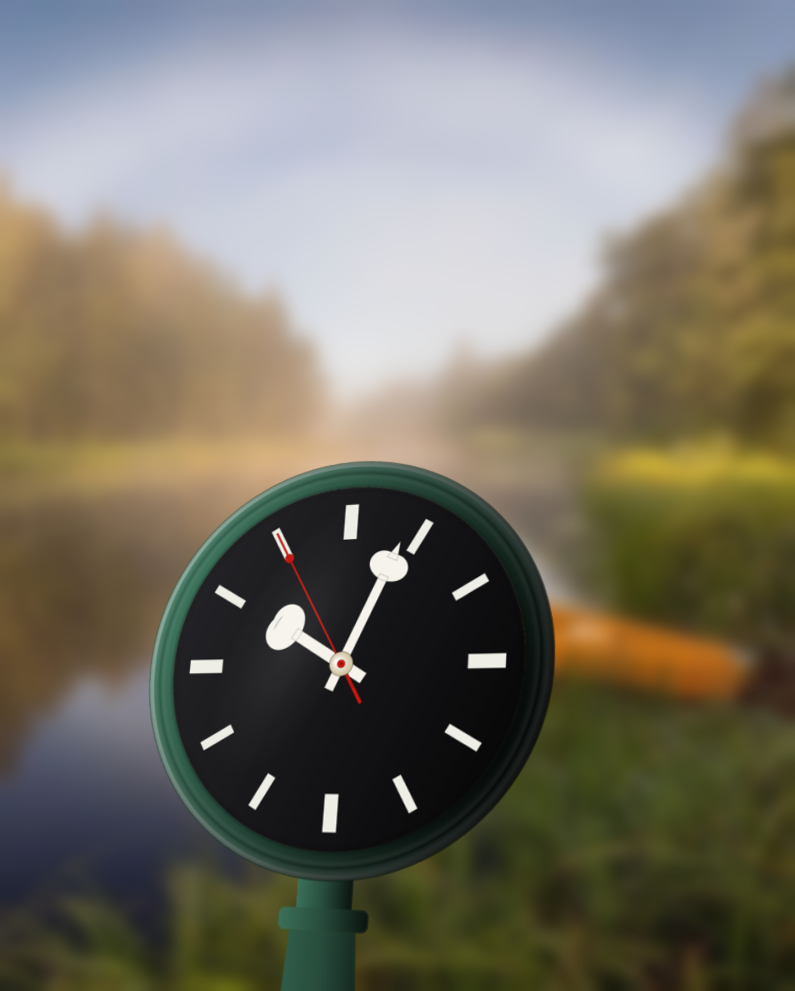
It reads 10h03m55s
